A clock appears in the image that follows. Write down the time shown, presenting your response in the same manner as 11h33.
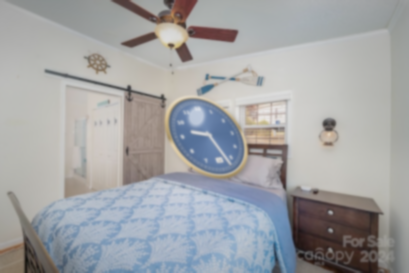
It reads 9h27
